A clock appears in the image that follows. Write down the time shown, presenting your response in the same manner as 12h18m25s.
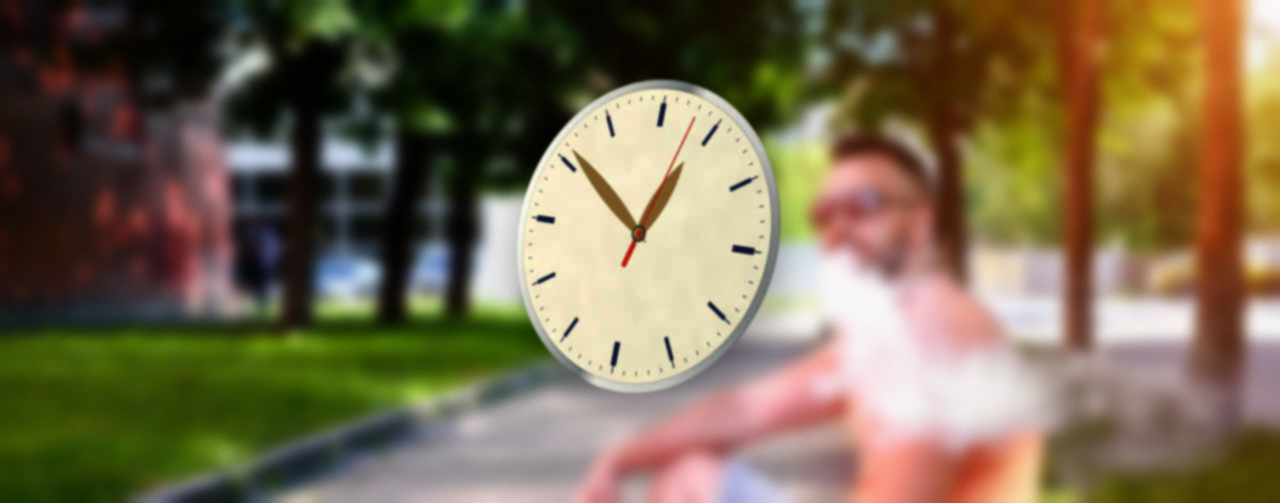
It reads 12h51m03s
